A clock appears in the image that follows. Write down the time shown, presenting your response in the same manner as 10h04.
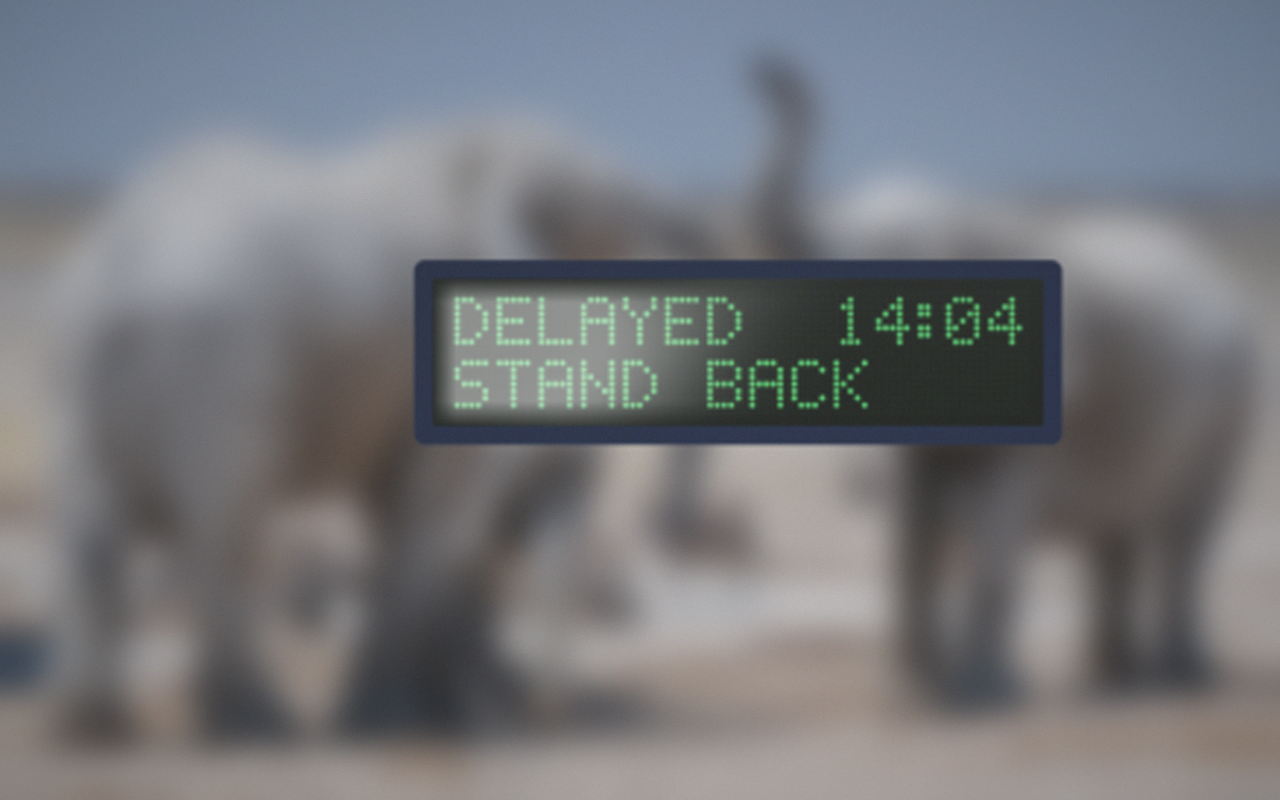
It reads 14h04
